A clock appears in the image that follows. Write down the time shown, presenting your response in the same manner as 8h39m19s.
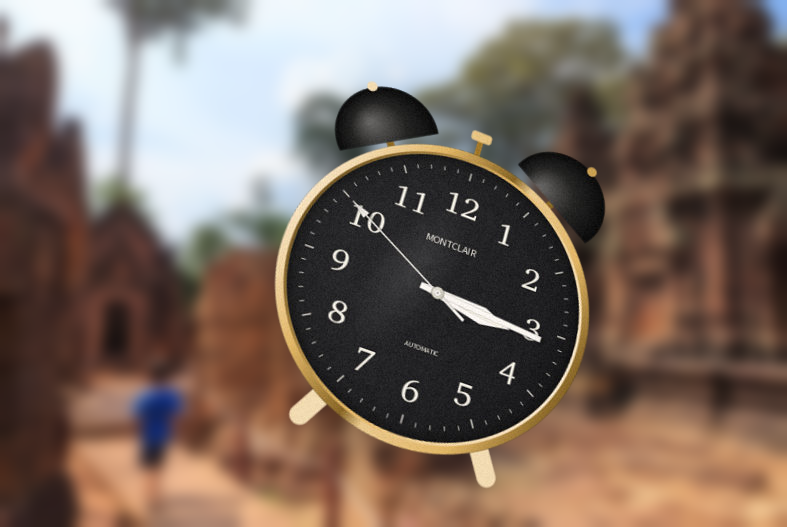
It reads 3h15m50s
